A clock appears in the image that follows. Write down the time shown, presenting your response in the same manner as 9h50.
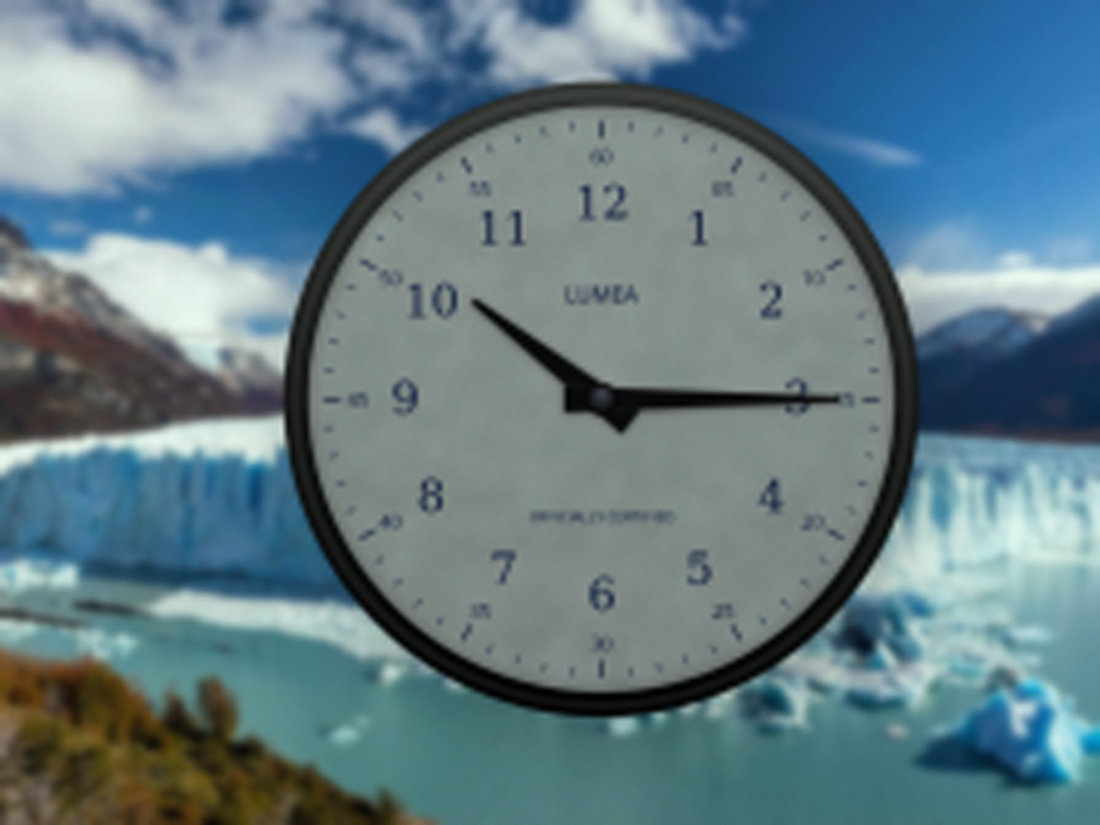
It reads 10h15
